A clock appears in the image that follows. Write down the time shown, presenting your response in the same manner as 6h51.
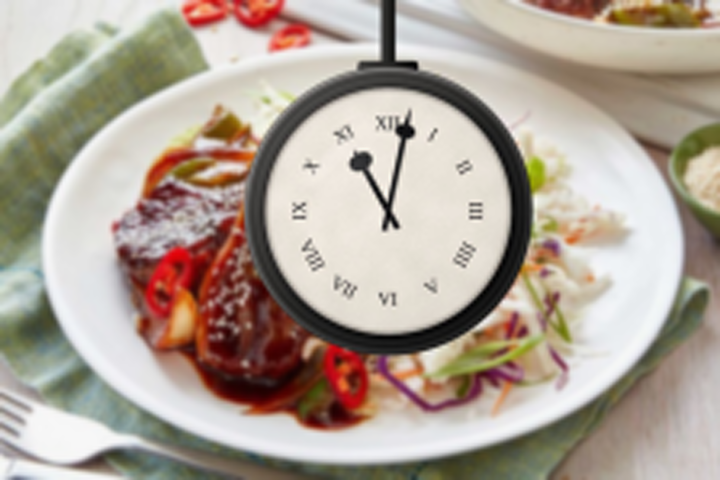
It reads 11h02
